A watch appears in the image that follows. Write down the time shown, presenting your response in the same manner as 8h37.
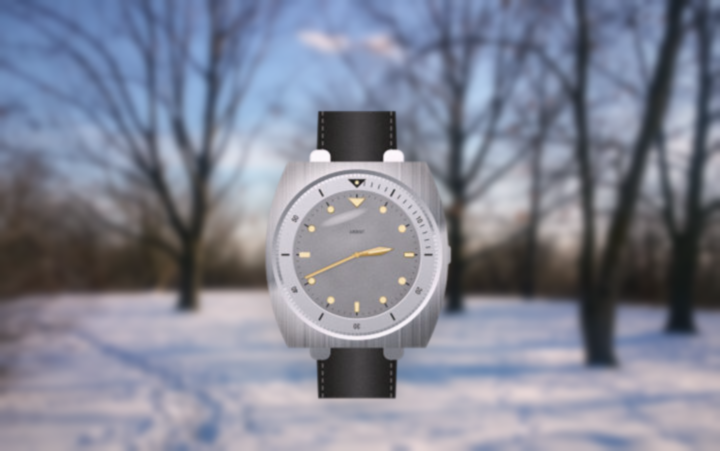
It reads 2h41
